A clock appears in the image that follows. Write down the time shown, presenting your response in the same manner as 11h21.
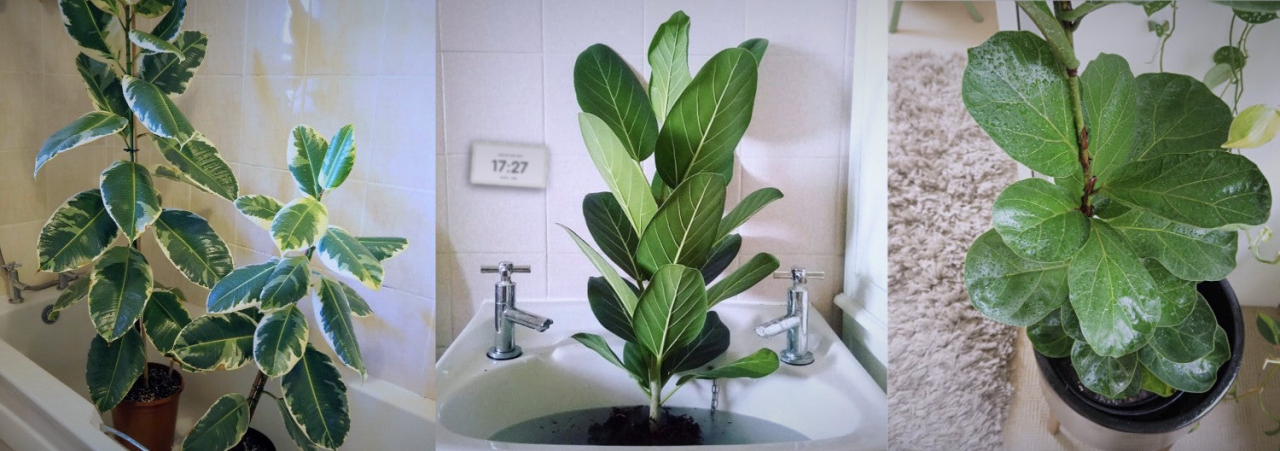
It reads 17h27
